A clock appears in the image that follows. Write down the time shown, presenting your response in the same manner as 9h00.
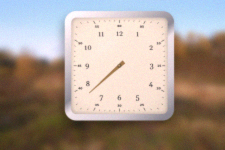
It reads 7h38
